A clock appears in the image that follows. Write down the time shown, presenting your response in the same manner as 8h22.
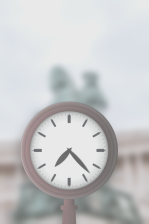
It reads 7h23
